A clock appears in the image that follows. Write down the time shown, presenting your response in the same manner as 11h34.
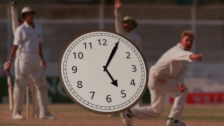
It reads 5h05
